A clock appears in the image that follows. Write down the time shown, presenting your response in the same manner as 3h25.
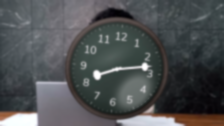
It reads 8h13
